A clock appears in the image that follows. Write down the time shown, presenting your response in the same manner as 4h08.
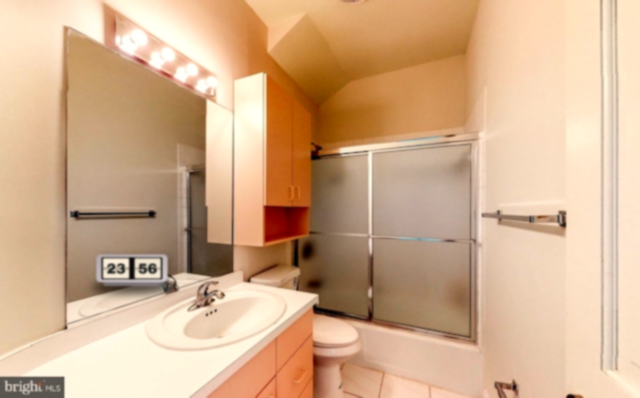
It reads 23h56
